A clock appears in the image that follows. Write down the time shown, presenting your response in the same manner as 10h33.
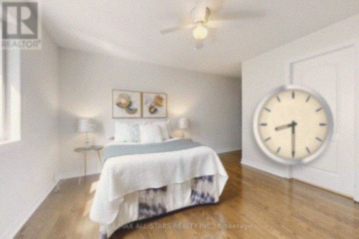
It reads 8h30
